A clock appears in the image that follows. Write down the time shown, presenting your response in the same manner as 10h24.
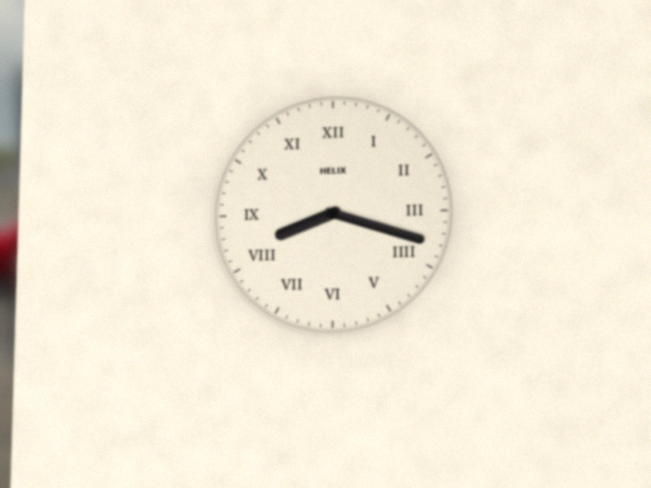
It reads 8h18
